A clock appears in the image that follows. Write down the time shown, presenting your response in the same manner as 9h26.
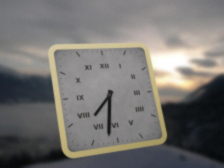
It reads 7h32
